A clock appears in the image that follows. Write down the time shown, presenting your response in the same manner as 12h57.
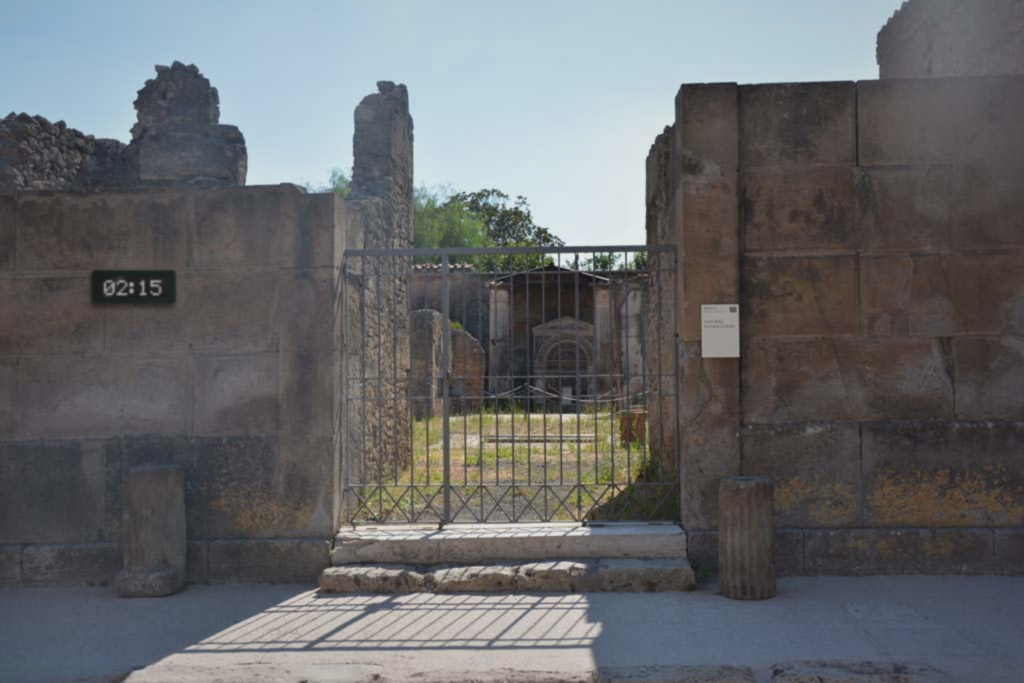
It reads 2h15
